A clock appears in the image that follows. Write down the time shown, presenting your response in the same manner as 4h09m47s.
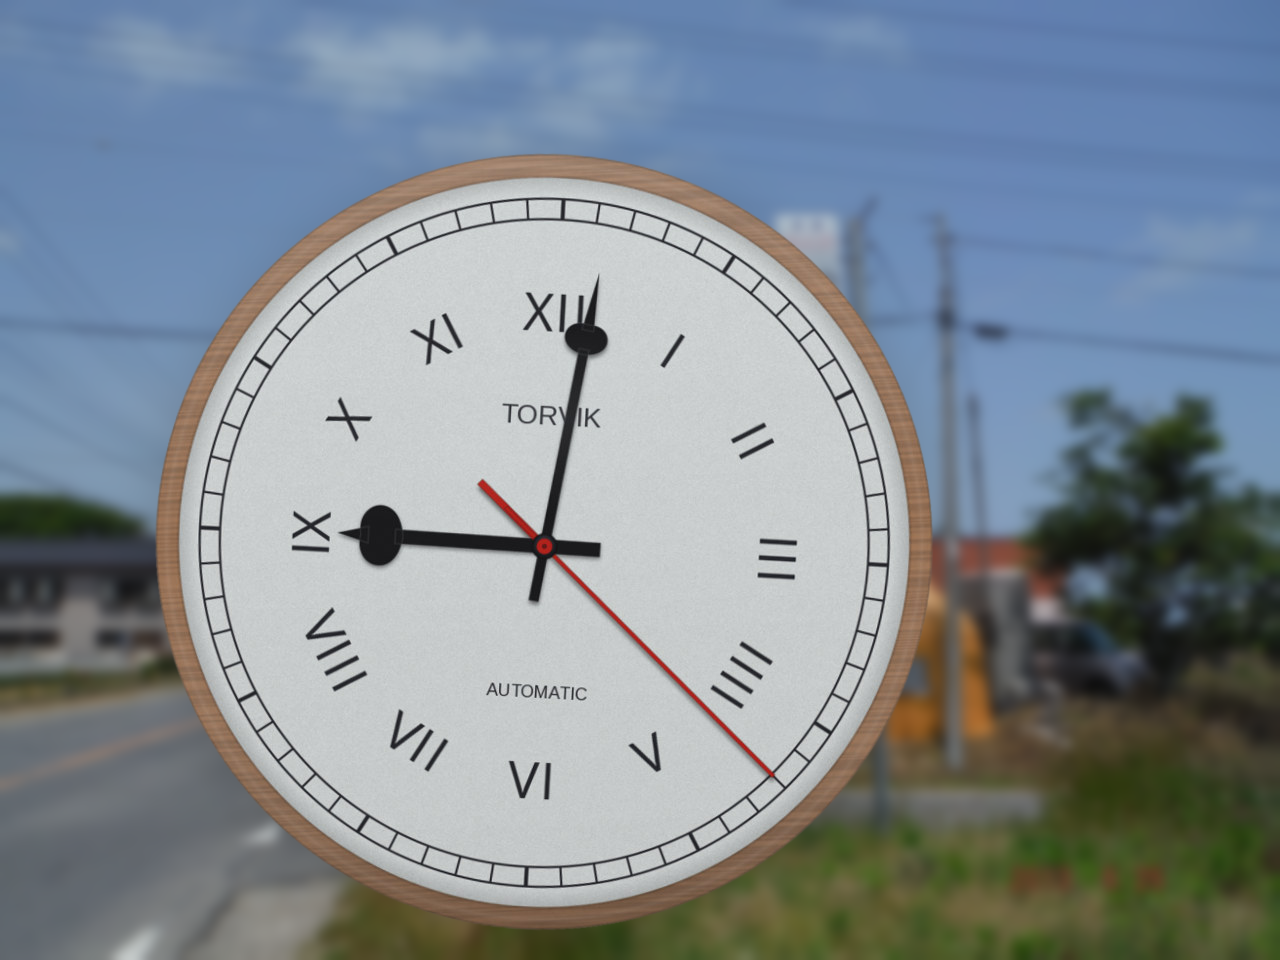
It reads 9h01m22s
